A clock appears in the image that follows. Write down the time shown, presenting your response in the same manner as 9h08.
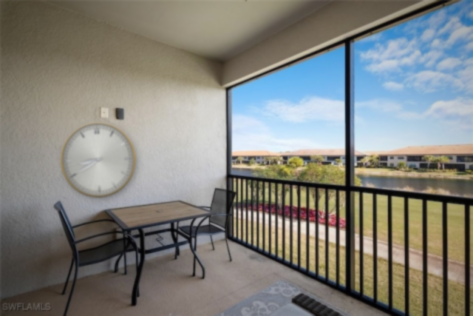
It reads 8h40
